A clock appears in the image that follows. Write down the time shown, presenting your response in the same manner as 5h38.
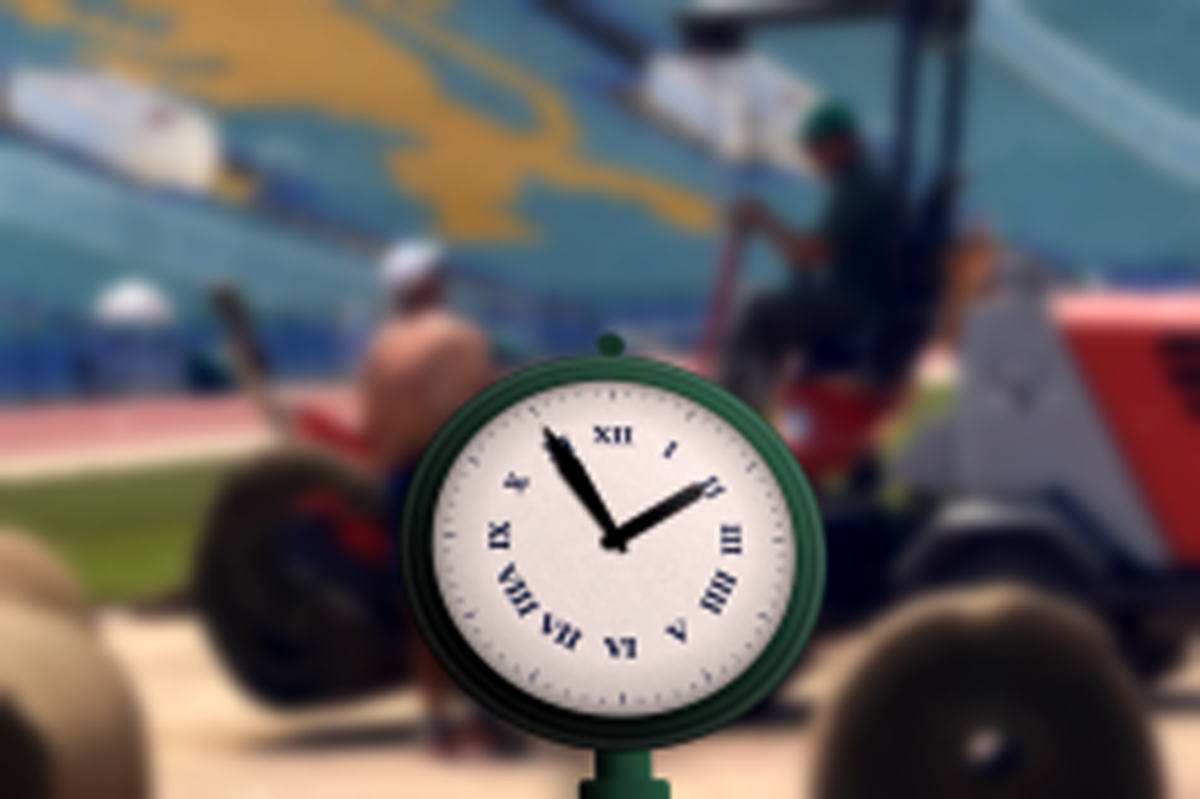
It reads 1h55
